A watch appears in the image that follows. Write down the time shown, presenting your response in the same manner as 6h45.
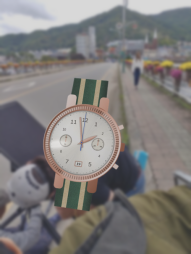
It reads 1h58
